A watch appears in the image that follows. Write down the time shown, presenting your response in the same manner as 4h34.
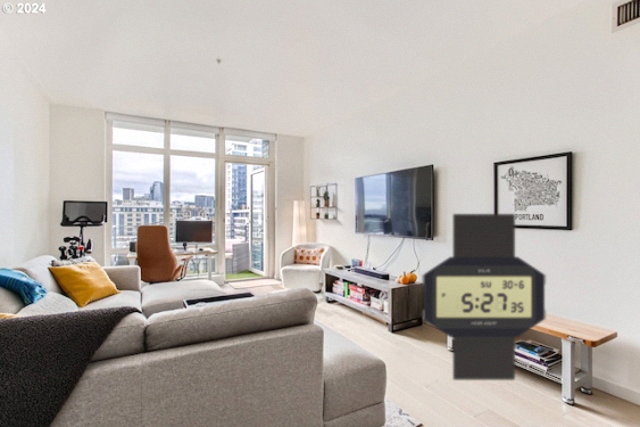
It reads 5h27
